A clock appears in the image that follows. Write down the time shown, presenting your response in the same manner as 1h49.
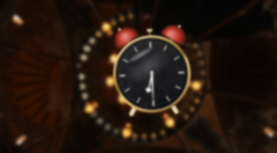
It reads 6h30
